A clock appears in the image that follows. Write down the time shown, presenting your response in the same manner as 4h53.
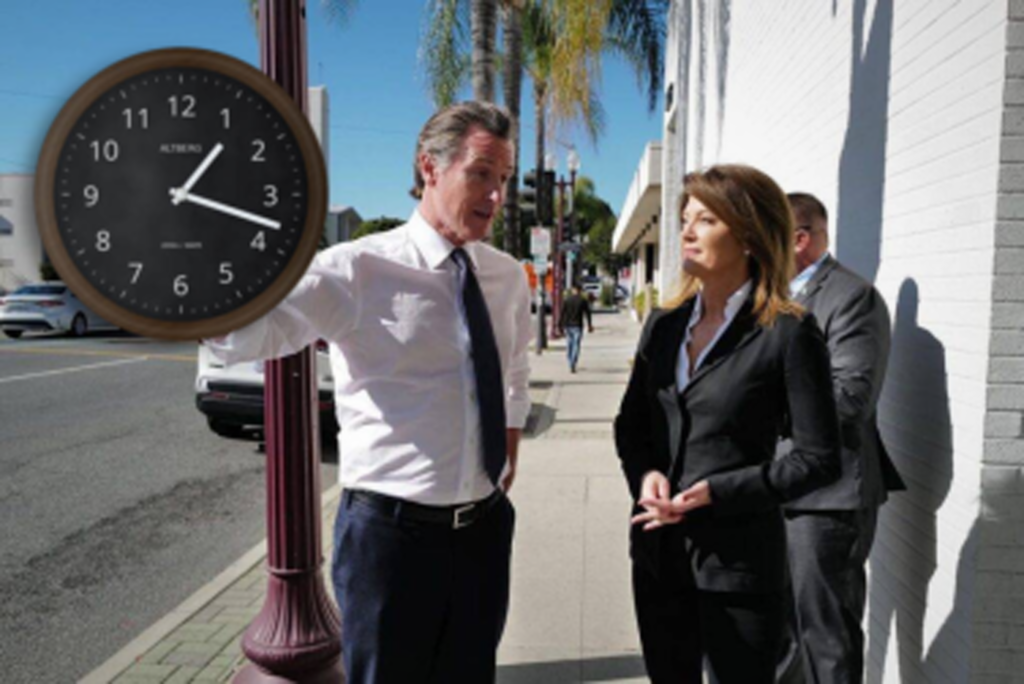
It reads 1h18
